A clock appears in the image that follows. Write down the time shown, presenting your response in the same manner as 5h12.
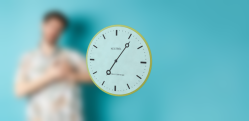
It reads 7h06
